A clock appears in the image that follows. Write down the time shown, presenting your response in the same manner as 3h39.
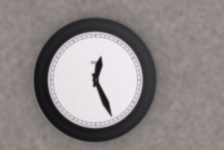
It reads 12h26
